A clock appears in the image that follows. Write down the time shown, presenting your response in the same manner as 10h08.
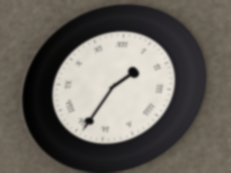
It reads 1h34
